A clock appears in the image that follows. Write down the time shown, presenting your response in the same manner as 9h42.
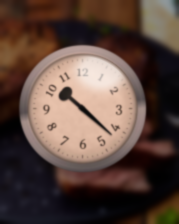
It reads 10h22
